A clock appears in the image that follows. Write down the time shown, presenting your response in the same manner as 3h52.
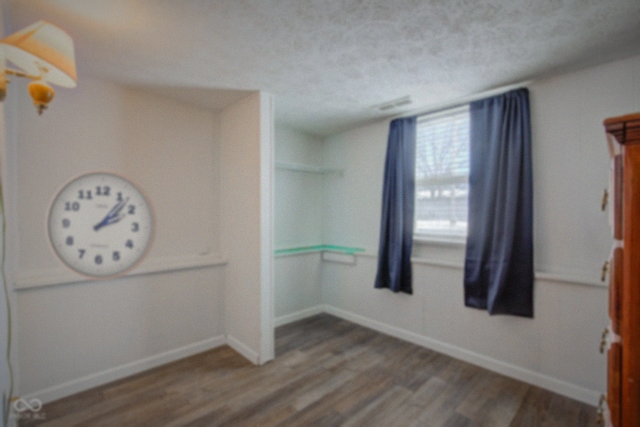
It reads 2h07
